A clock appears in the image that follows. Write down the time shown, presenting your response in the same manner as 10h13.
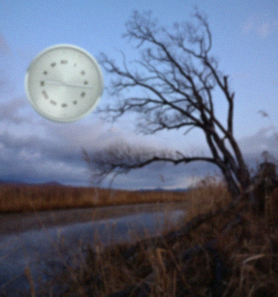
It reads 9h16
